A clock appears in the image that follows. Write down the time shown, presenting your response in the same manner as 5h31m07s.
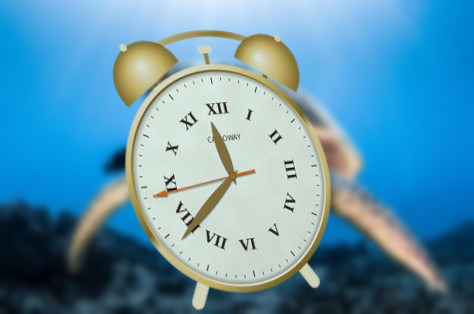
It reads 11h38m44s
